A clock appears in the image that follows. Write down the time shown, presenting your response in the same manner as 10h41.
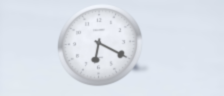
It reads 6h20
